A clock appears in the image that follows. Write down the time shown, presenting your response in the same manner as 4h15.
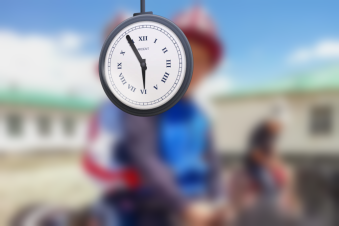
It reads 5h55
